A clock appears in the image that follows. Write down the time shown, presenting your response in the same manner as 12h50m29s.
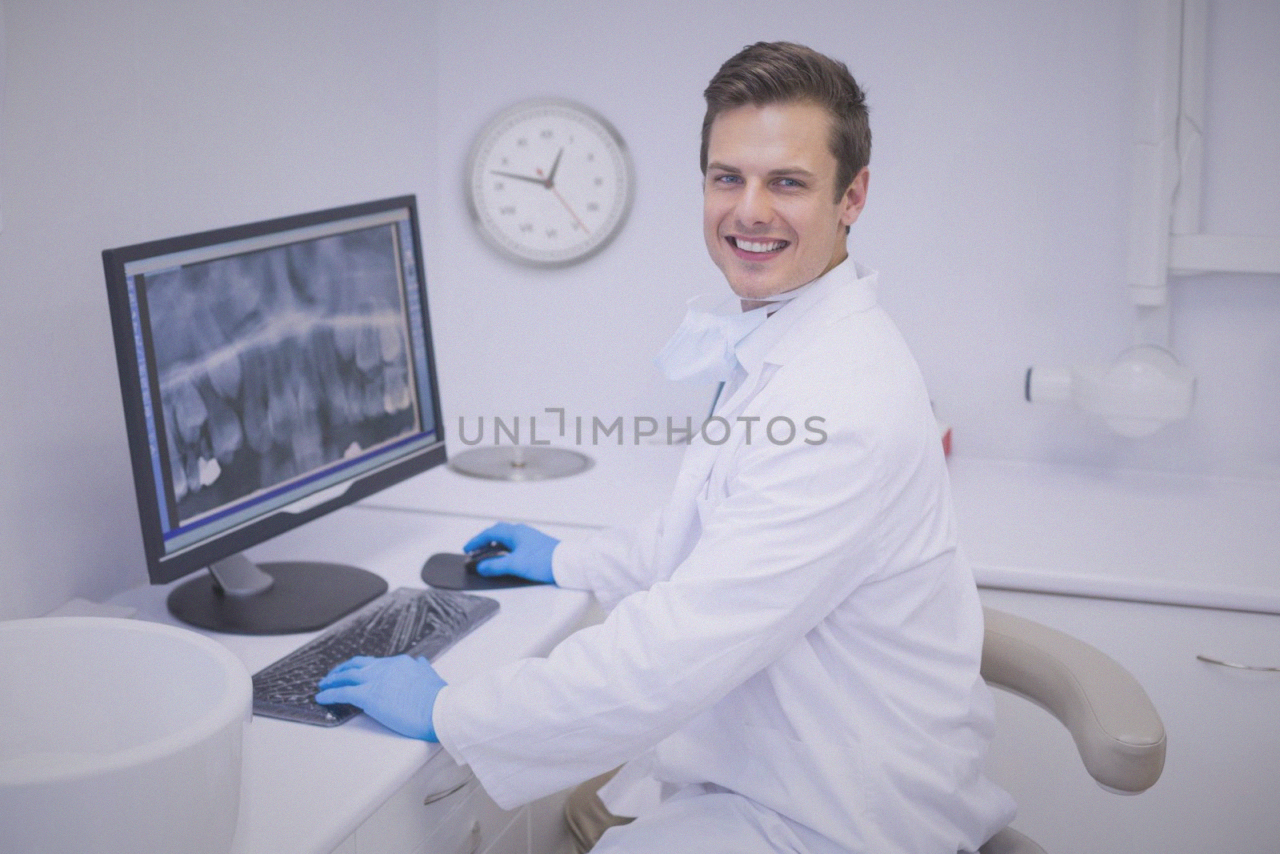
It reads 12h47m24s
